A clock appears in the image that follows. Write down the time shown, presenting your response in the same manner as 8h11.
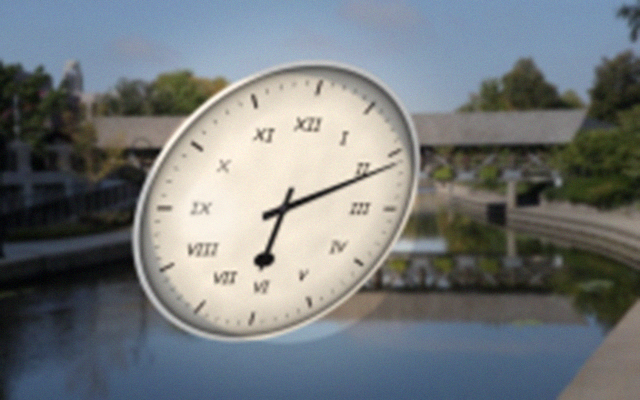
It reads 6h11
